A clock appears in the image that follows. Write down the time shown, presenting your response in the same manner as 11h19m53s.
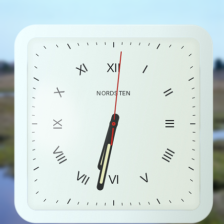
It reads 6h32m01s
